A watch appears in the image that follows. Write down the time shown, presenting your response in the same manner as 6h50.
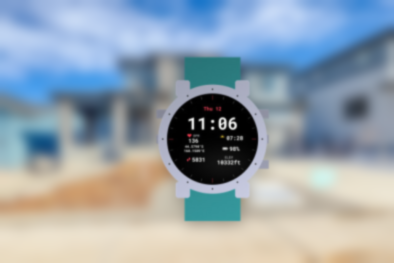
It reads 11h06
